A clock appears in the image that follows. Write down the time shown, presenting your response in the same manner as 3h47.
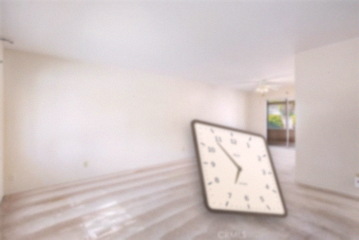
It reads 6h54
